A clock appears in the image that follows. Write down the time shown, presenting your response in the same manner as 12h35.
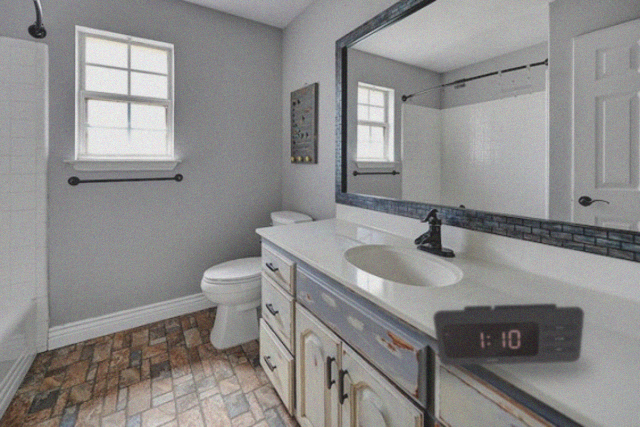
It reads 1h10
